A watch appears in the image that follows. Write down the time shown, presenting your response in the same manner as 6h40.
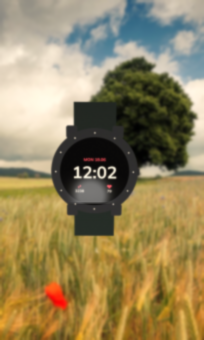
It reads 12h02
